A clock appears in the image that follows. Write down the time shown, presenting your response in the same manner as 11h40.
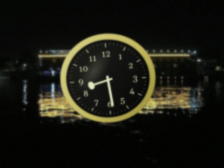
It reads 8h29
